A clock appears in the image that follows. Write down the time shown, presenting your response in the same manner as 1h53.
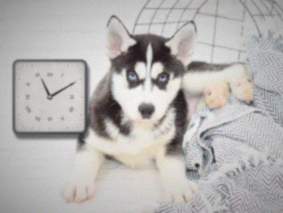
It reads 11h10
